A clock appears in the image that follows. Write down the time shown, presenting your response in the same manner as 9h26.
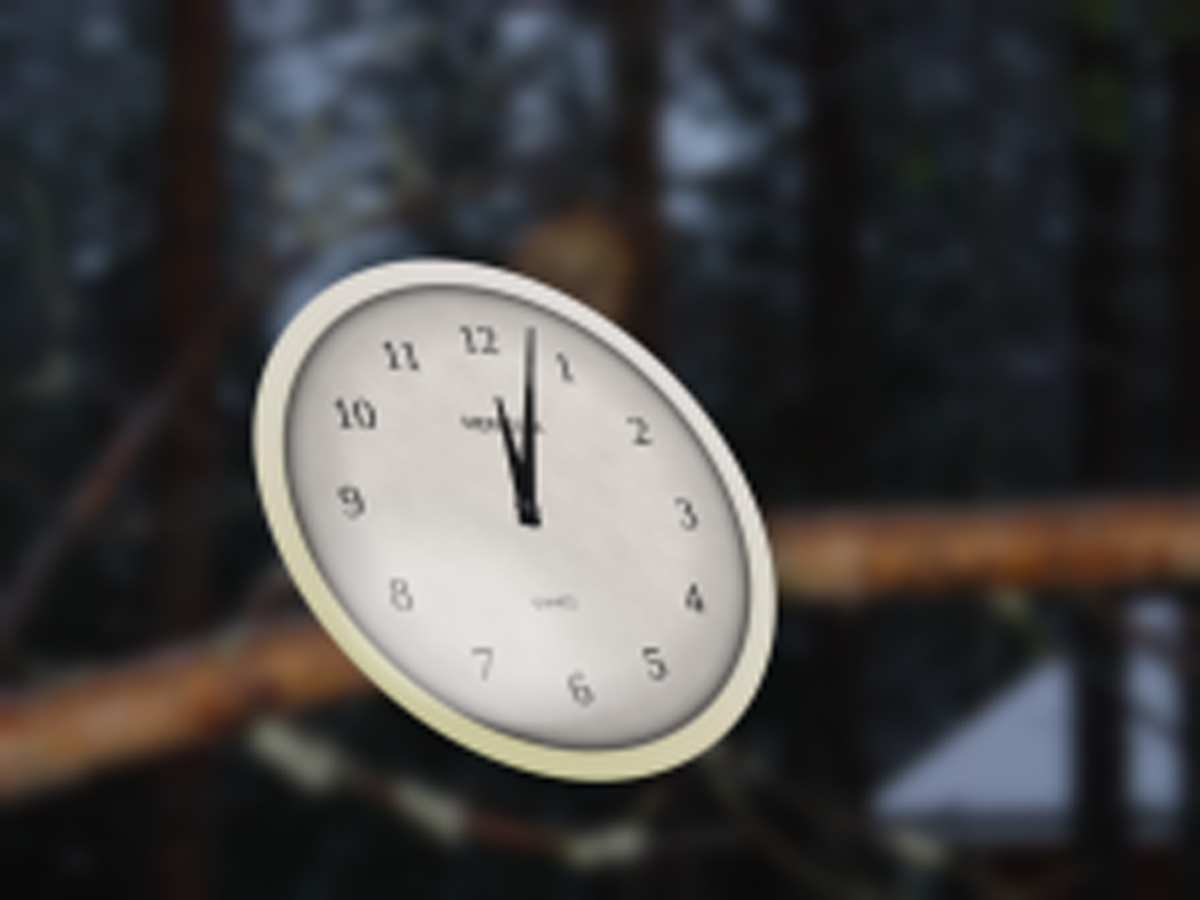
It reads 12h03
